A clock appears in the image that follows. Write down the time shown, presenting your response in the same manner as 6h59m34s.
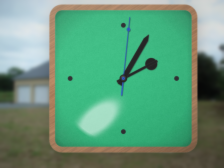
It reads 2h05m01s
